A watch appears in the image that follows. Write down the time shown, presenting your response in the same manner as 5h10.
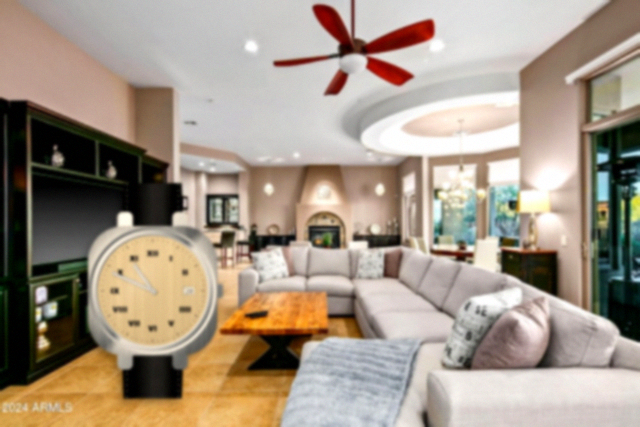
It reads 10h49
